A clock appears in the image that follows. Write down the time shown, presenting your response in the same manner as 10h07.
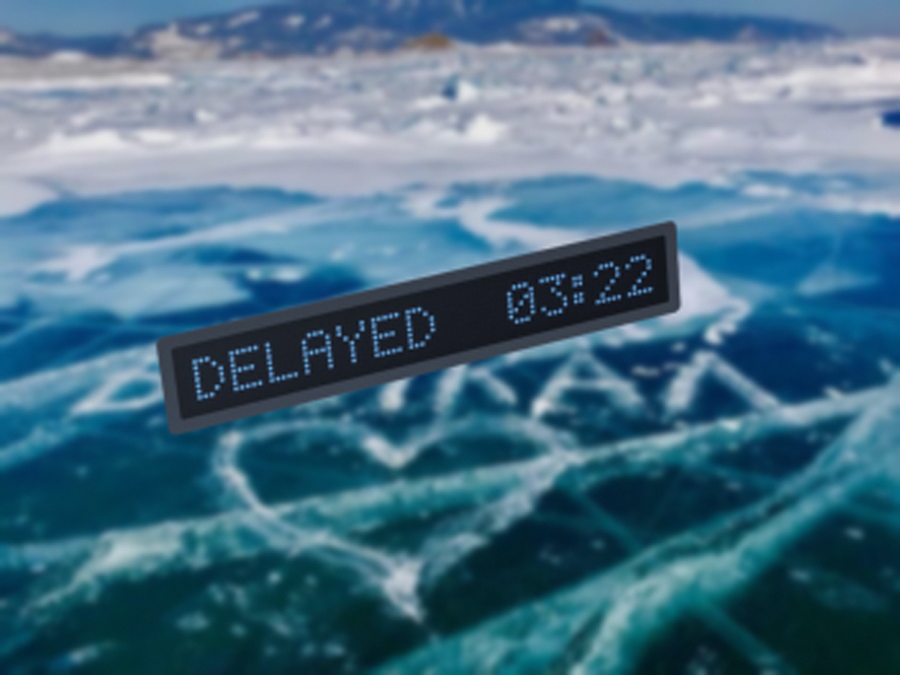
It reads 3h22
